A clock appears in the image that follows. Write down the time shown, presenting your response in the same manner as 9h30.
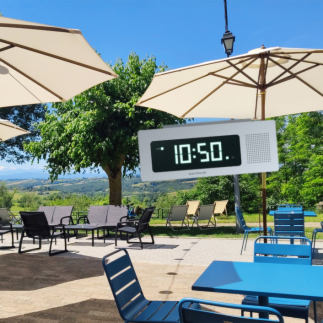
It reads 10h50
